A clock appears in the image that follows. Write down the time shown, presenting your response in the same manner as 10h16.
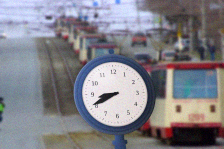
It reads 8h41
